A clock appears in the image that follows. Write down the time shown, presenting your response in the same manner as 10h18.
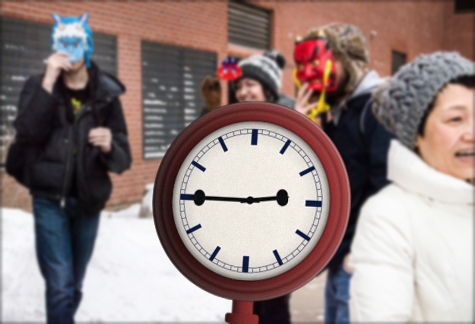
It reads 2h45
